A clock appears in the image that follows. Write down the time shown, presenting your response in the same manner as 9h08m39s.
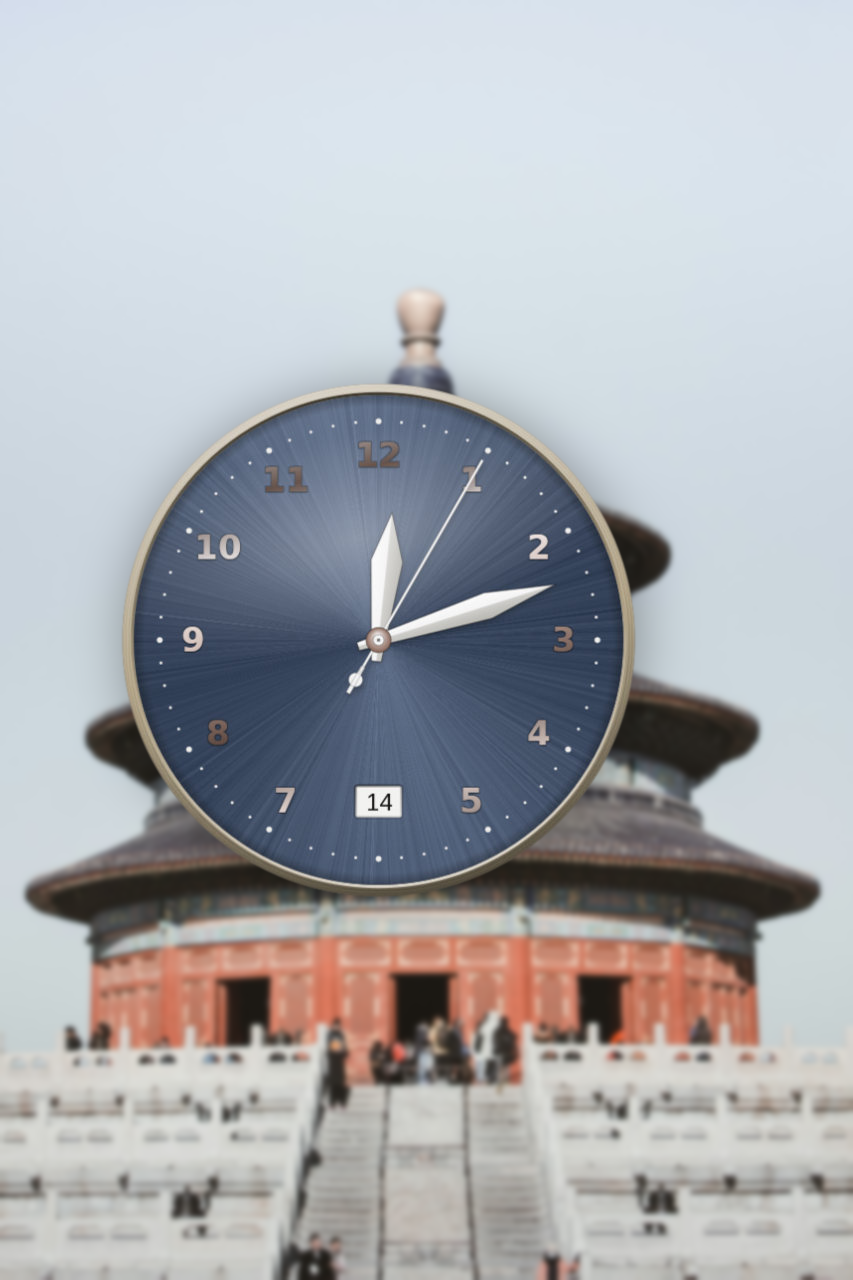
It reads 12h12m05s
